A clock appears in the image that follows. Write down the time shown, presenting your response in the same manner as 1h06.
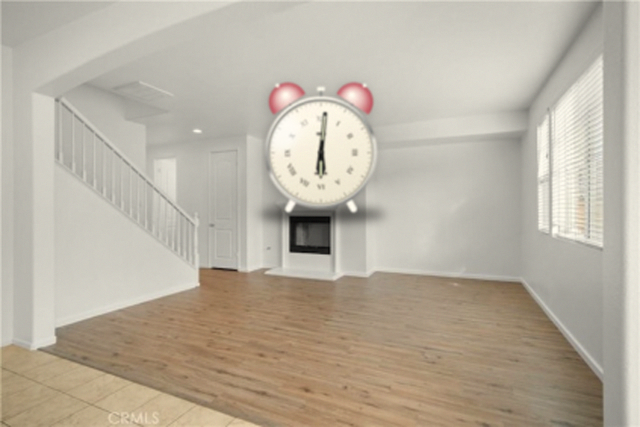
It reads 6h01
